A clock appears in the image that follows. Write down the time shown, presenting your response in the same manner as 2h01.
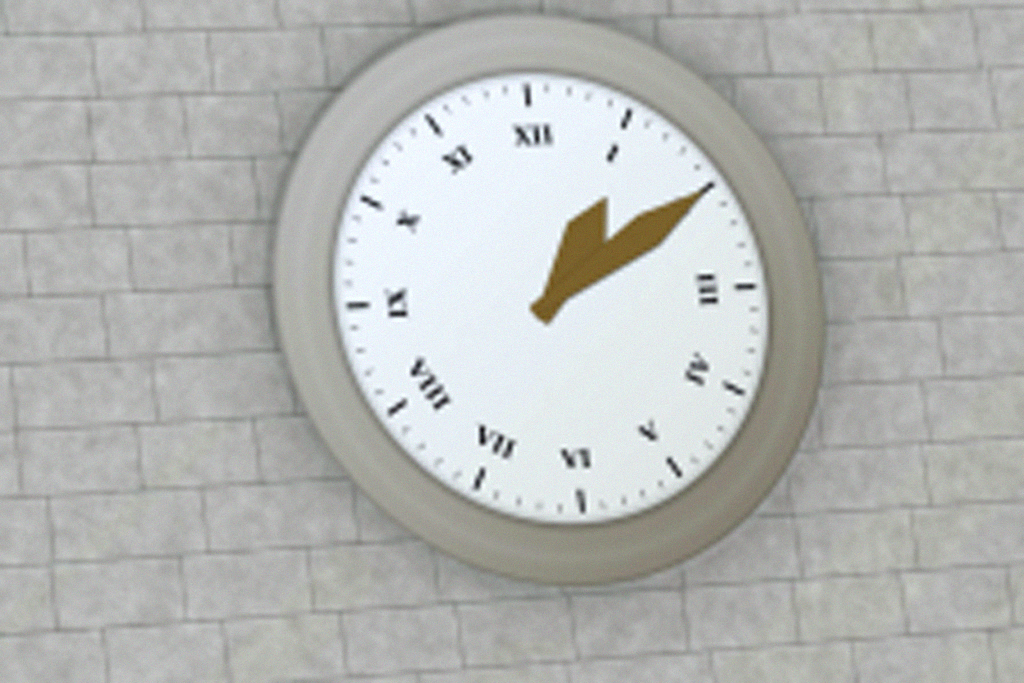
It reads 1h10
